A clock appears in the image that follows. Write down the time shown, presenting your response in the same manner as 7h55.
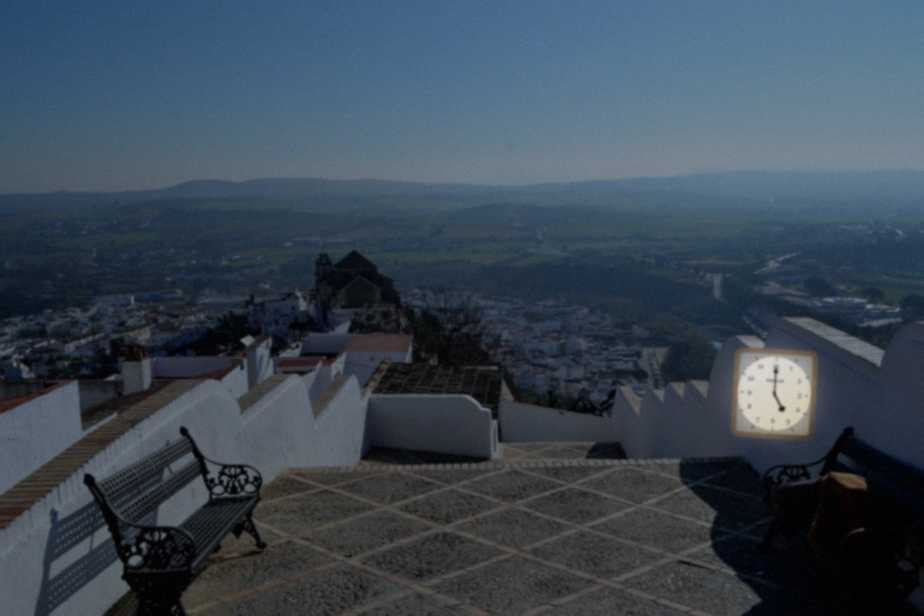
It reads 5h00
